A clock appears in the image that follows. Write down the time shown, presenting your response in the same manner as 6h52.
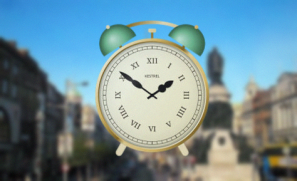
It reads 1h51
